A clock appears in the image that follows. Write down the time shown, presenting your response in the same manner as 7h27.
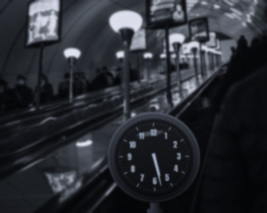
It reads 5h28
